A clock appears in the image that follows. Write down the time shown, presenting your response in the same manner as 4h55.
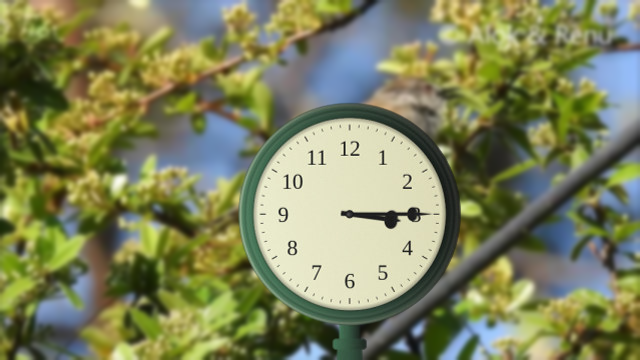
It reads 3h15
